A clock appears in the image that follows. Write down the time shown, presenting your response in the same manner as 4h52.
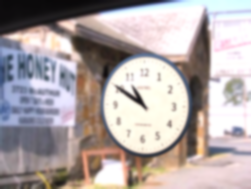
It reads 10h50
